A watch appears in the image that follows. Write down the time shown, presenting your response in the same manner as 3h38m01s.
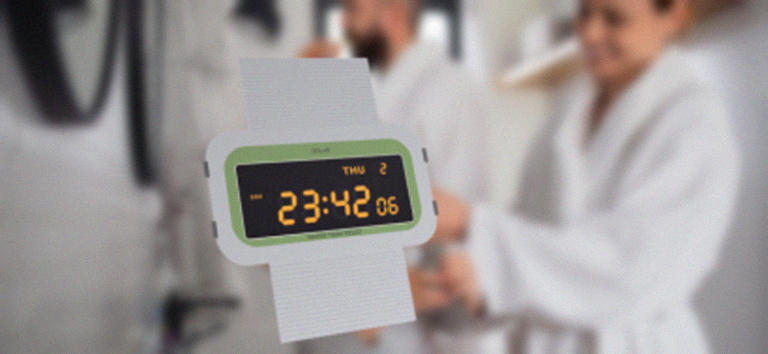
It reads 23h42m06s
